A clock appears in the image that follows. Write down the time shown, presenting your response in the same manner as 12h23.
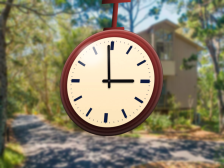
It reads 2h59
